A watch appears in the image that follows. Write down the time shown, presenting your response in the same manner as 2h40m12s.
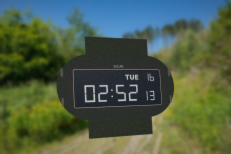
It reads 2h52m13s
